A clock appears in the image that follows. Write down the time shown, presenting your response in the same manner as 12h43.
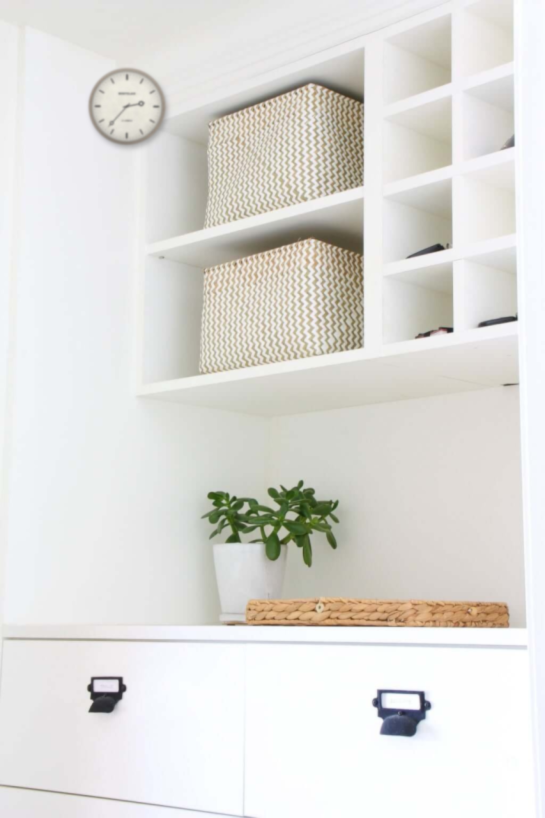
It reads 2h37
